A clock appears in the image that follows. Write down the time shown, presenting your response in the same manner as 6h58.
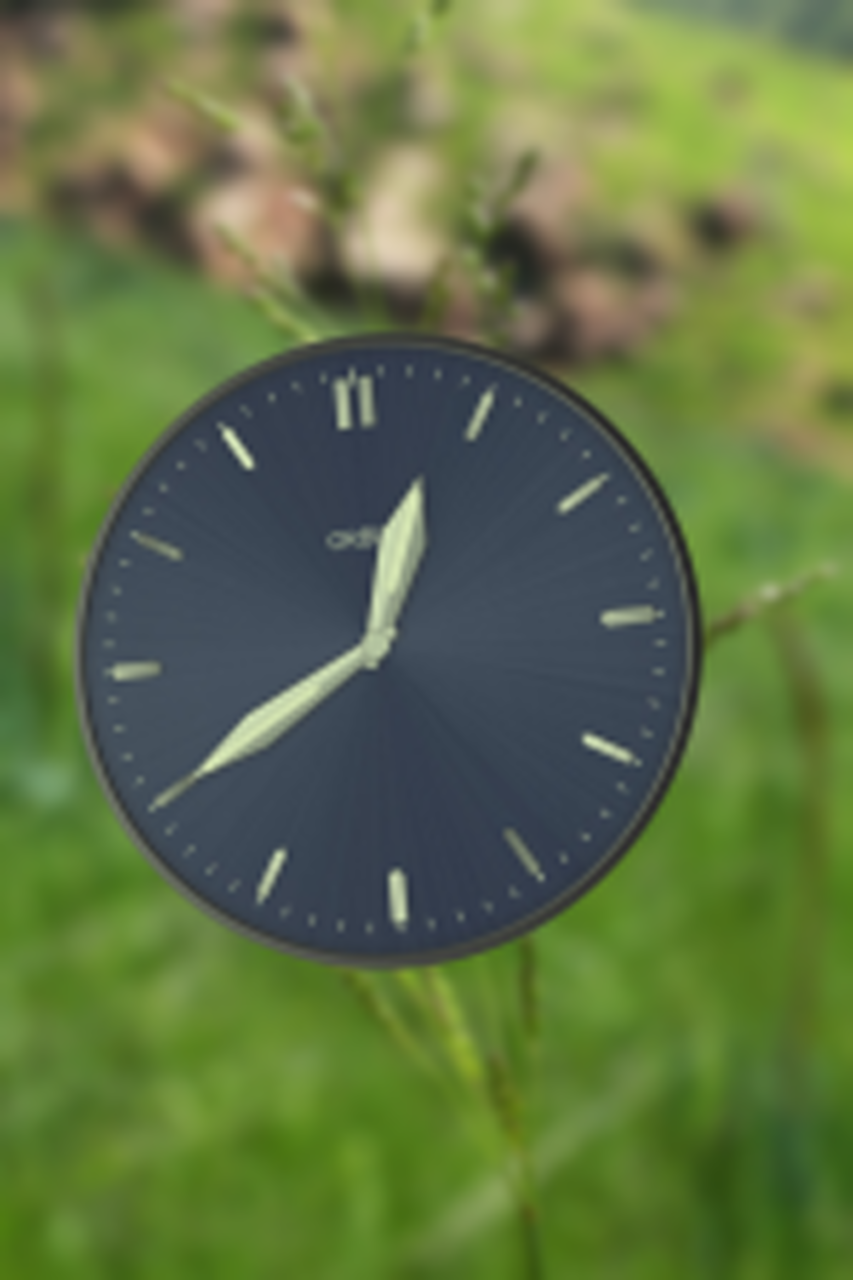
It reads 12h40
